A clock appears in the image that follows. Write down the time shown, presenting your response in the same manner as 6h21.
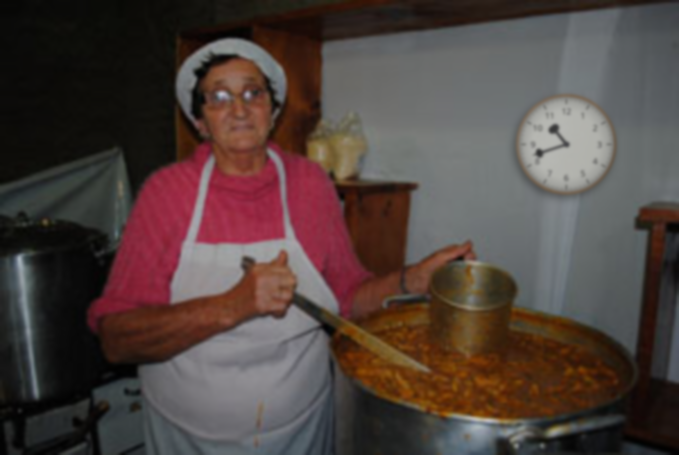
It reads 10h42
